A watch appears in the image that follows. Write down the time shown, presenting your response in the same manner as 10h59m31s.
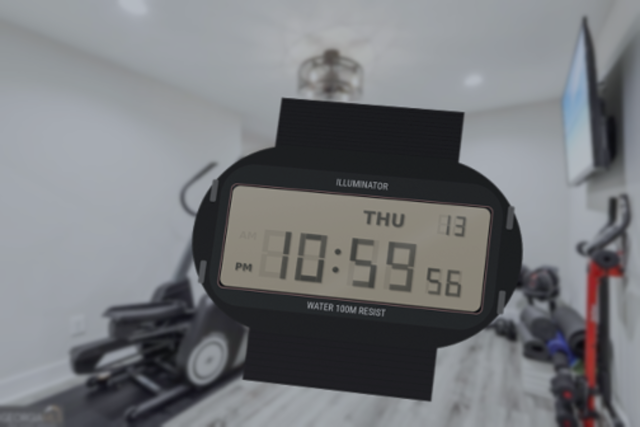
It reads 10h59m56s
